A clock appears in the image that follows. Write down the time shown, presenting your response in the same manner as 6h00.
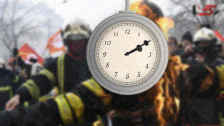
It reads 2h10
